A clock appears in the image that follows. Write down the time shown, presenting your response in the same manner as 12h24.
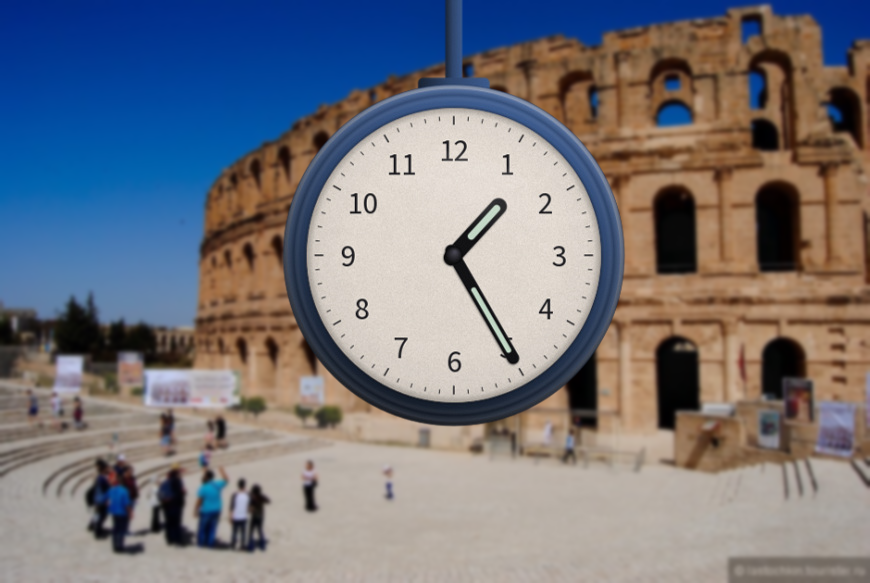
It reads 1h25
